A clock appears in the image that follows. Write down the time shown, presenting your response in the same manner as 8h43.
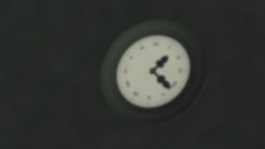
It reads 1h22
